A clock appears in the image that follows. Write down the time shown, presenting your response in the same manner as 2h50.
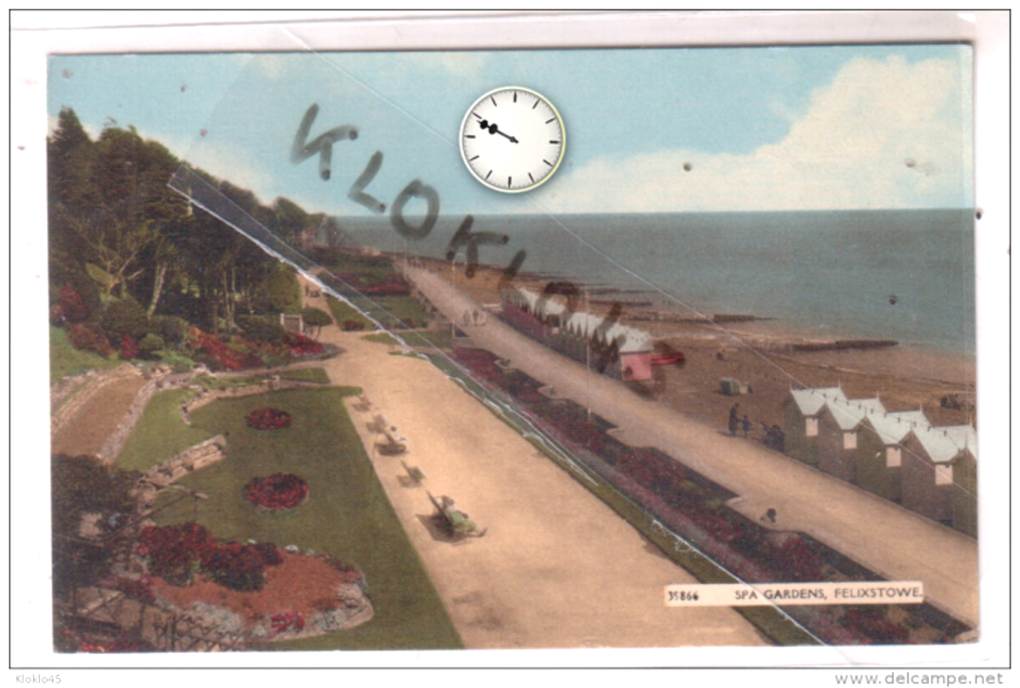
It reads 9h49
